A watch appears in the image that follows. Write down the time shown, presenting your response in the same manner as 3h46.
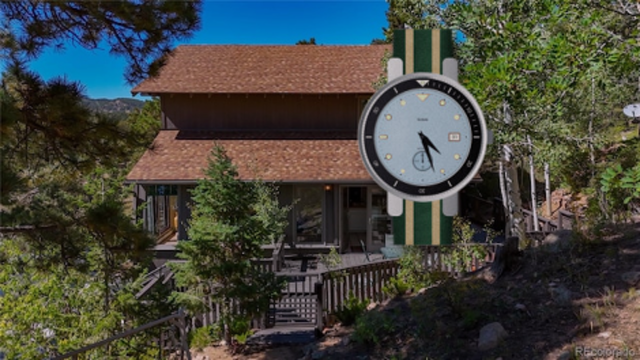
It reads 4h27
